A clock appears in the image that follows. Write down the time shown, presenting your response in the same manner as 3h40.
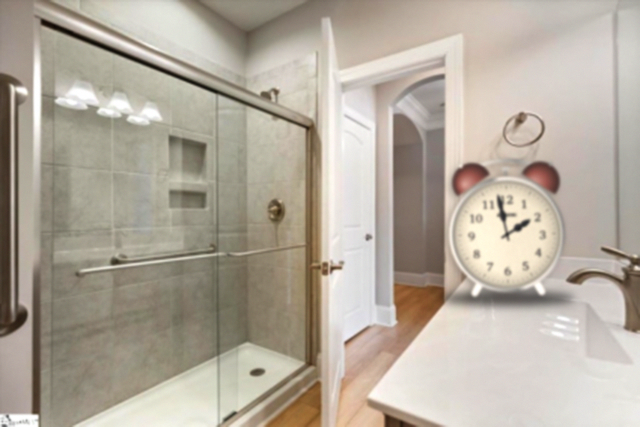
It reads 1h58
